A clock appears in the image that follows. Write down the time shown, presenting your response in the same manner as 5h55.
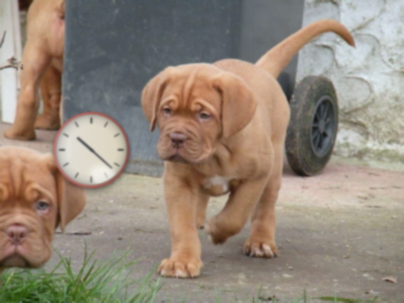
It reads 10h22
